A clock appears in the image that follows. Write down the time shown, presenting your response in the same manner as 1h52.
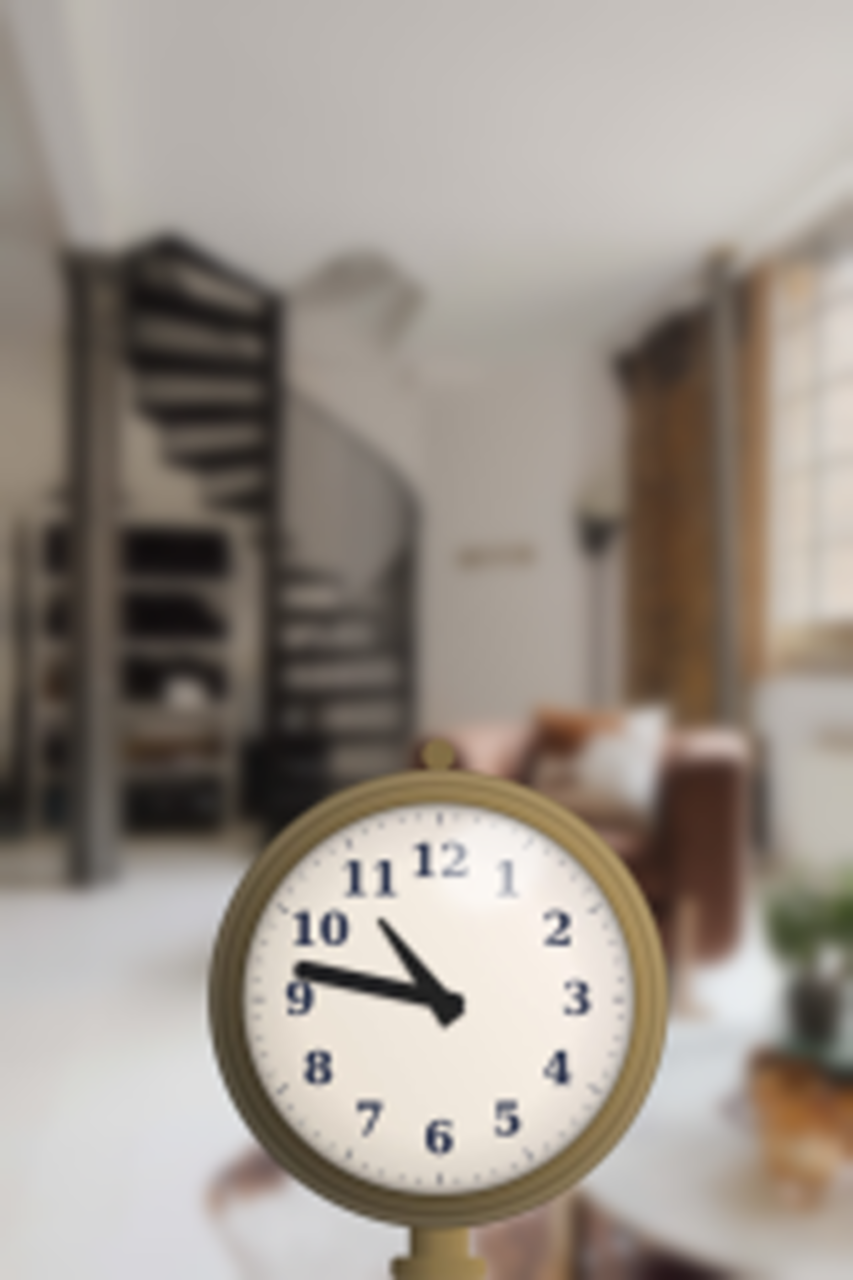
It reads 10h47
